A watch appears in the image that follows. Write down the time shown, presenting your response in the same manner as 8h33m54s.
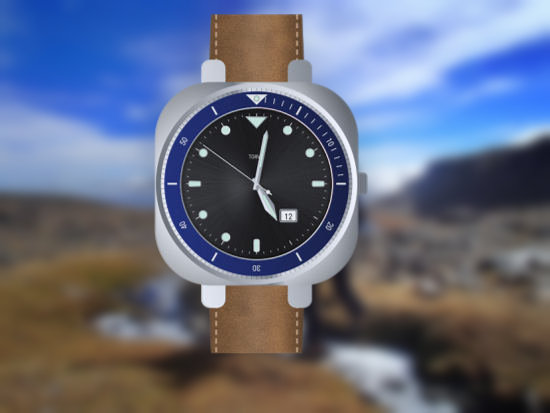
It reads 5h01m51s
